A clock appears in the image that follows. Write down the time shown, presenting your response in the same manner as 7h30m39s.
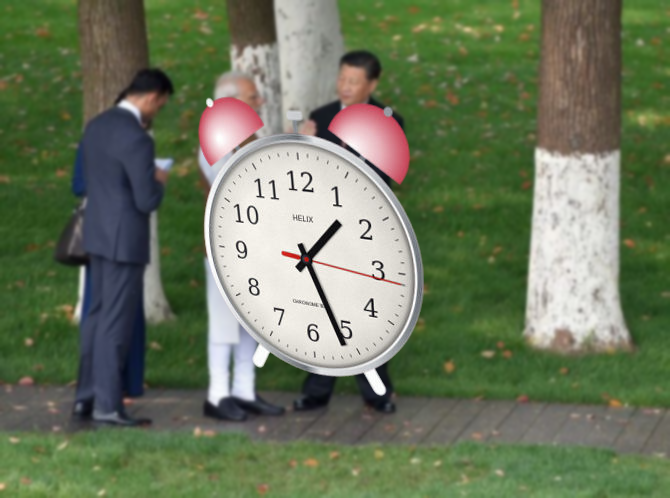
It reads 1h26m16s
